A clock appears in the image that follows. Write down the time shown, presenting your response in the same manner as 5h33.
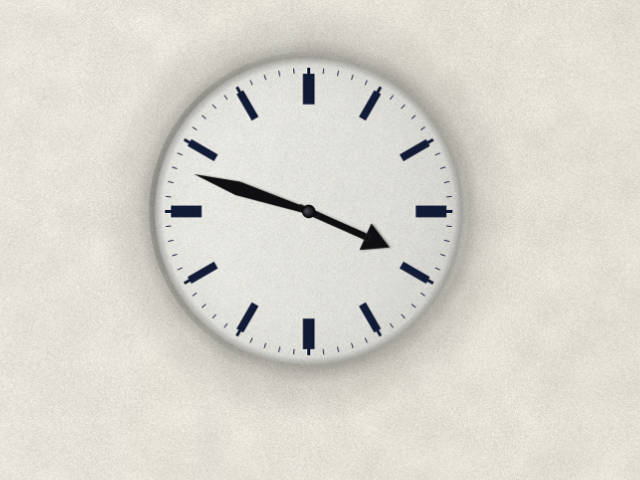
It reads 3h48
